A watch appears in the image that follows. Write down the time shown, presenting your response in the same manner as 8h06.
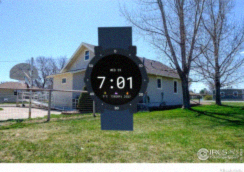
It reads 7h01
